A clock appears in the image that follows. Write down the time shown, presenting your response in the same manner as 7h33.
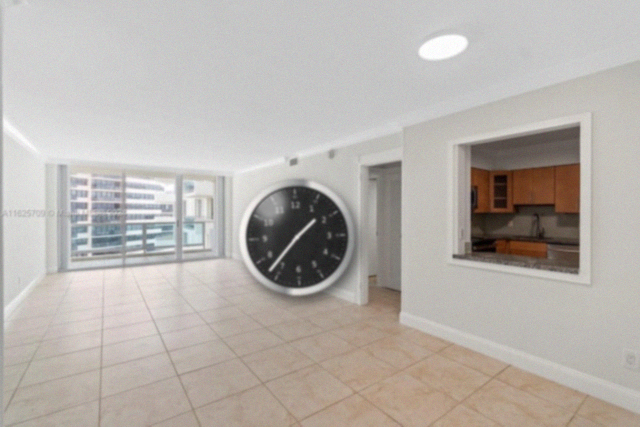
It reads 1h37
